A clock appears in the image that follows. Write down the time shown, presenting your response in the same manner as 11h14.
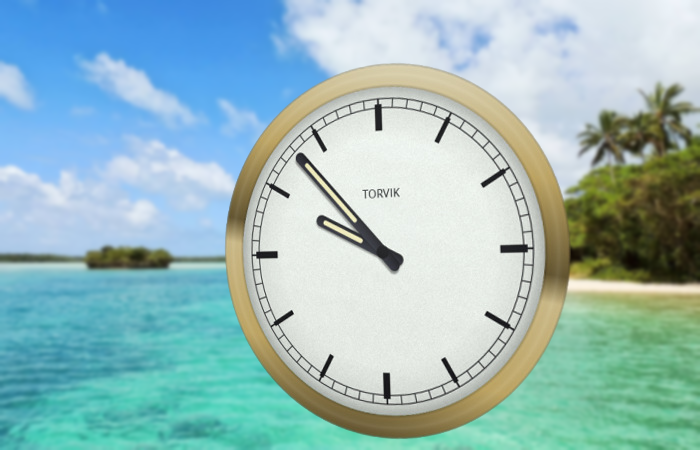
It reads 9h53
